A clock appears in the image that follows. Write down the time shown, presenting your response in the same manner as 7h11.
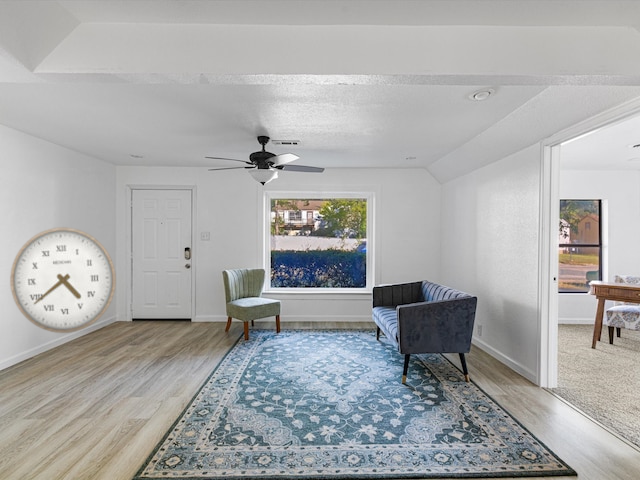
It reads 4h39
